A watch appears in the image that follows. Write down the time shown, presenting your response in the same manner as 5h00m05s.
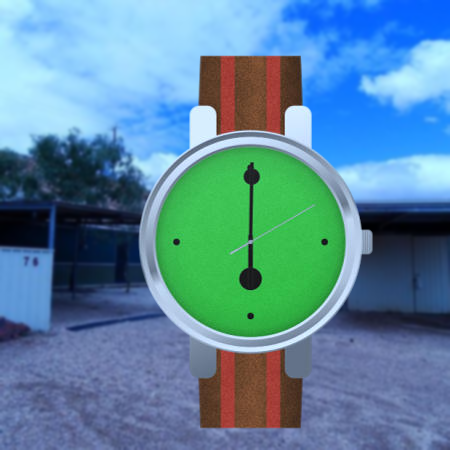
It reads 6h00m10s
